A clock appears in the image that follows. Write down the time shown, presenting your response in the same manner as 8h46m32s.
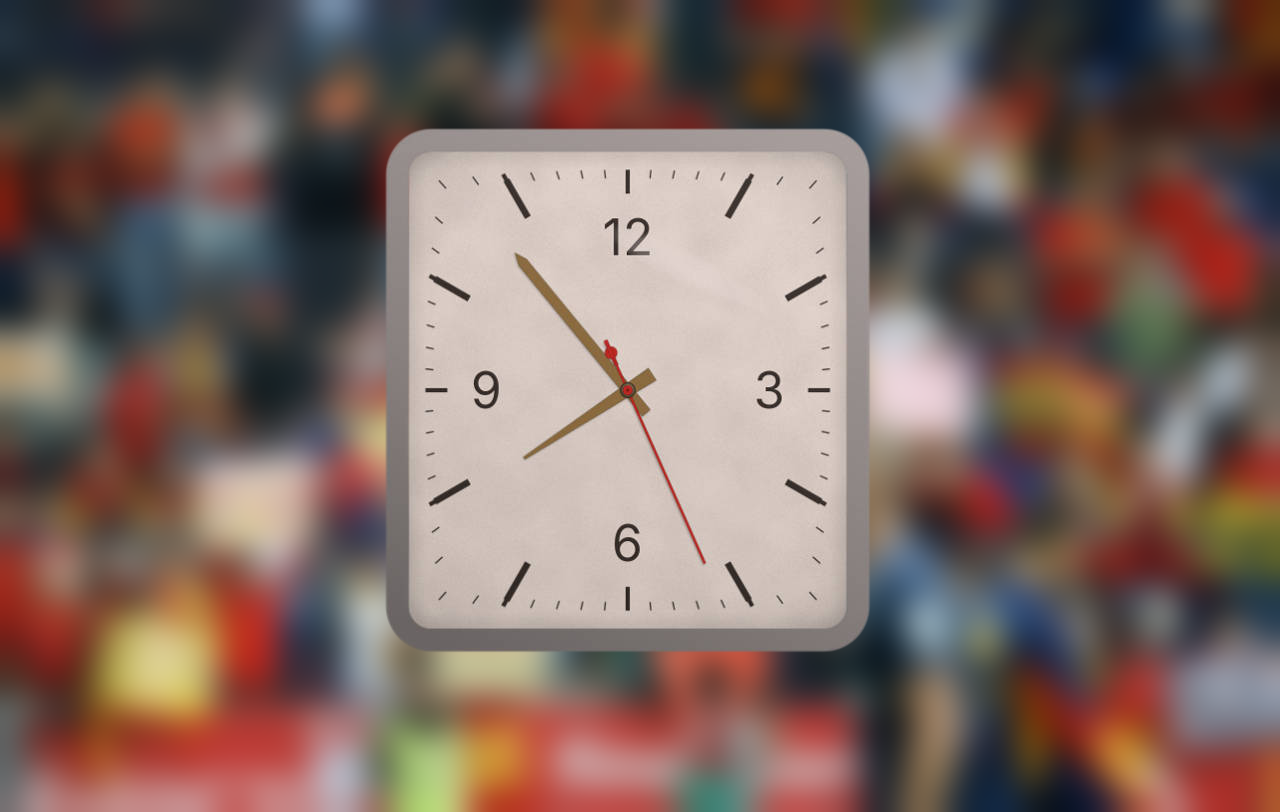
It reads 7h53m26s
